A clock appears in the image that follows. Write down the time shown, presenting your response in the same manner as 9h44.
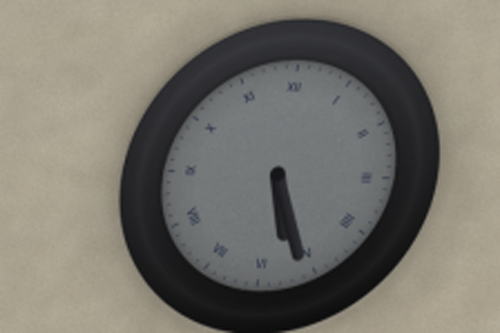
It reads 5h26
